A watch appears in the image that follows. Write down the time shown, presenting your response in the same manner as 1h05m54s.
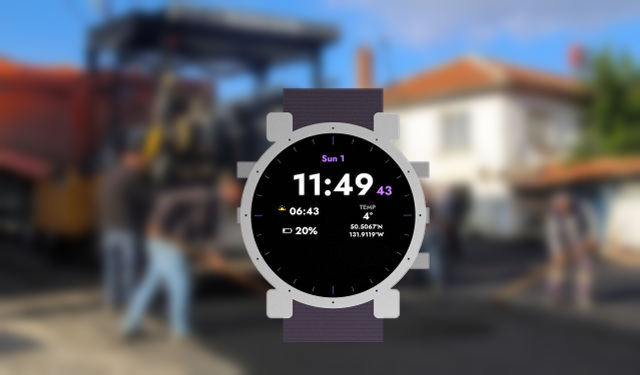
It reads 11h49m43s
